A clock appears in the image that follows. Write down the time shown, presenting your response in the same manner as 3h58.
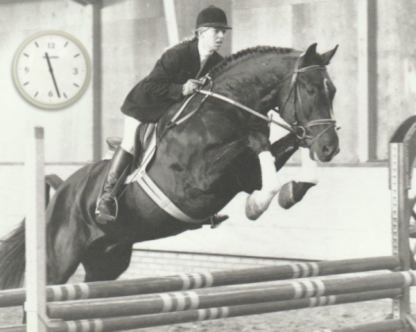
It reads 11h27
